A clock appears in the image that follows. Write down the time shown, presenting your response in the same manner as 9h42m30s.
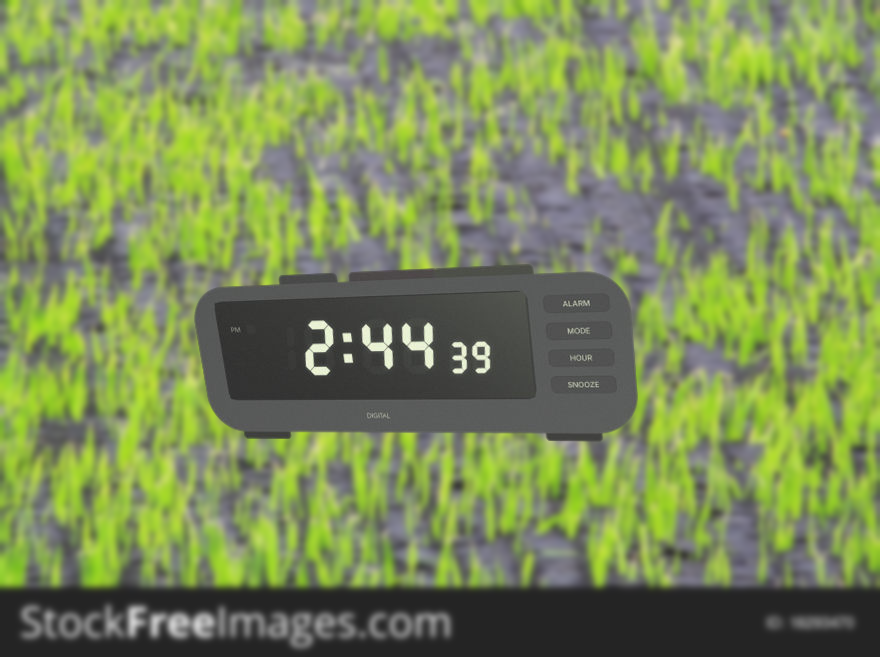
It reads 2h44m39s
